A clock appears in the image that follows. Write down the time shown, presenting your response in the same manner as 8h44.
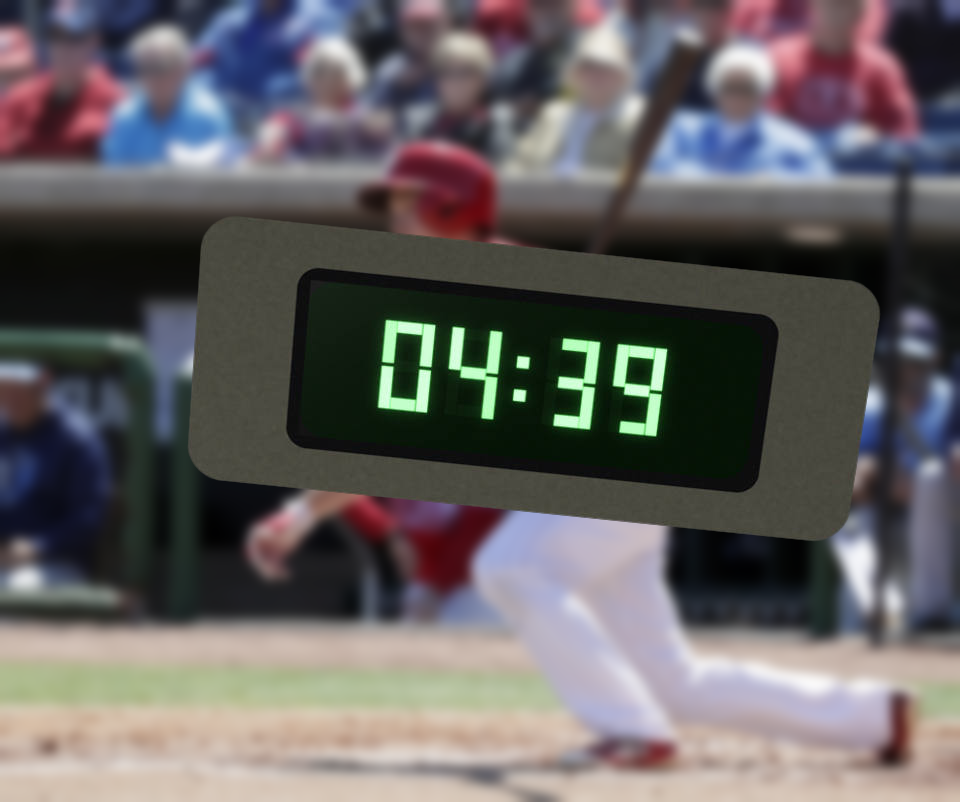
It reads 4h39
